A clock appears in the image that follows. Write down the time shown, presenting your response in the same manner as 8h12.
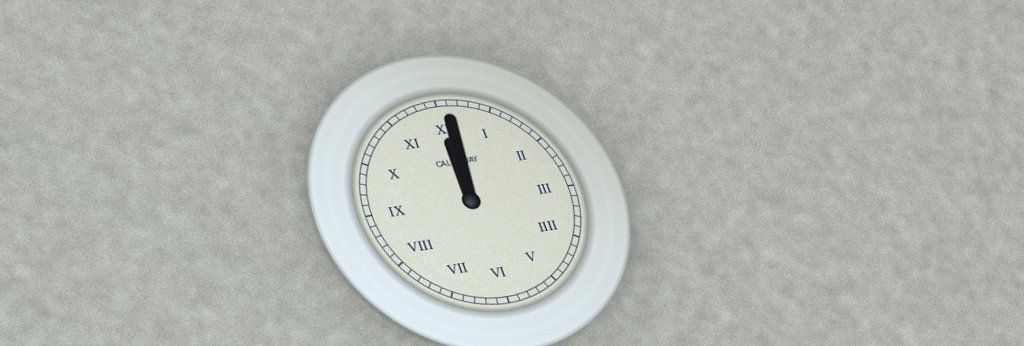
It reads 12h01
